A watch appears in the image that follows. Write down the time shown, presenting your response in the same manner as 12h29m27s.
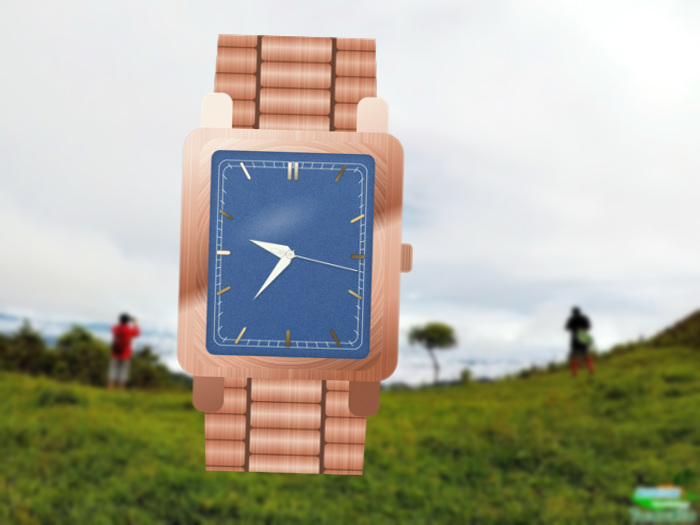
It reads 9h36m17s
